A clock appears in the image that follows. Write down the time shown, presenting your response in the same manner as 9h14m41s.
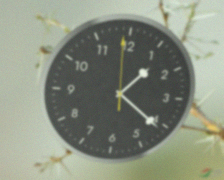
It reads 1h20m59s
